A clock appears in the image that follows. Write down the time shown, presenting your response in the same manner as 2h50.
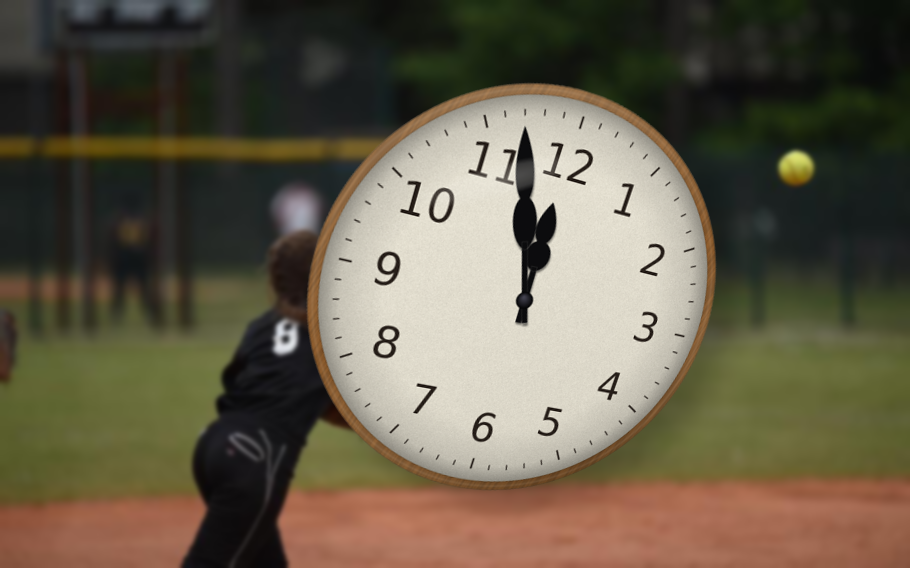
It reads 11h57
